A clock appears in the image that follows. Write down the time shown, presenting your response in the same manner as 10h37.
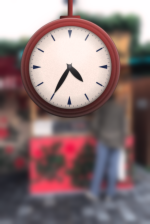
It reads 4h35
